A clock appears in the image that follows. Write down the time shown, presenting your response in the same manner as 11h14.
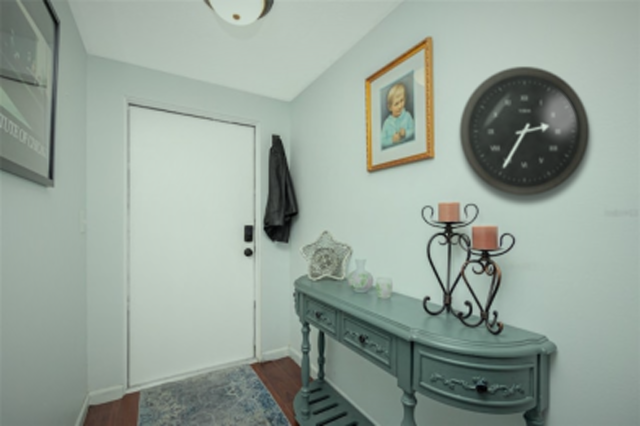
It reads 2h35
